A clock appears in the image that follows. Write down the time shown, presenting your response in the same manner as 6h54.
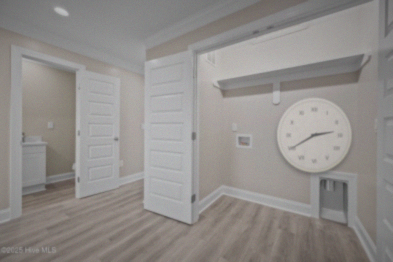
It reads 2h40
